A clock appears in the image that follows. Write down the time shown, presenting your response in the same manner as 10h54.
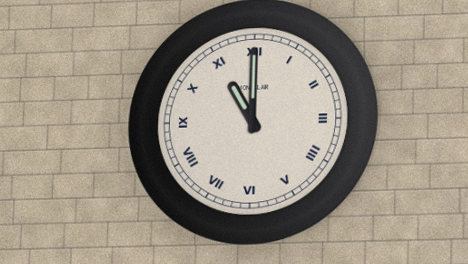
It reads 11h00
